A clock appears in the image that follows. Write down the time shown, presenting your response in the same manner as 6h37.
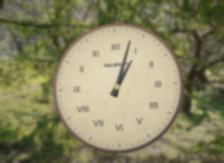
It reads 1h03
